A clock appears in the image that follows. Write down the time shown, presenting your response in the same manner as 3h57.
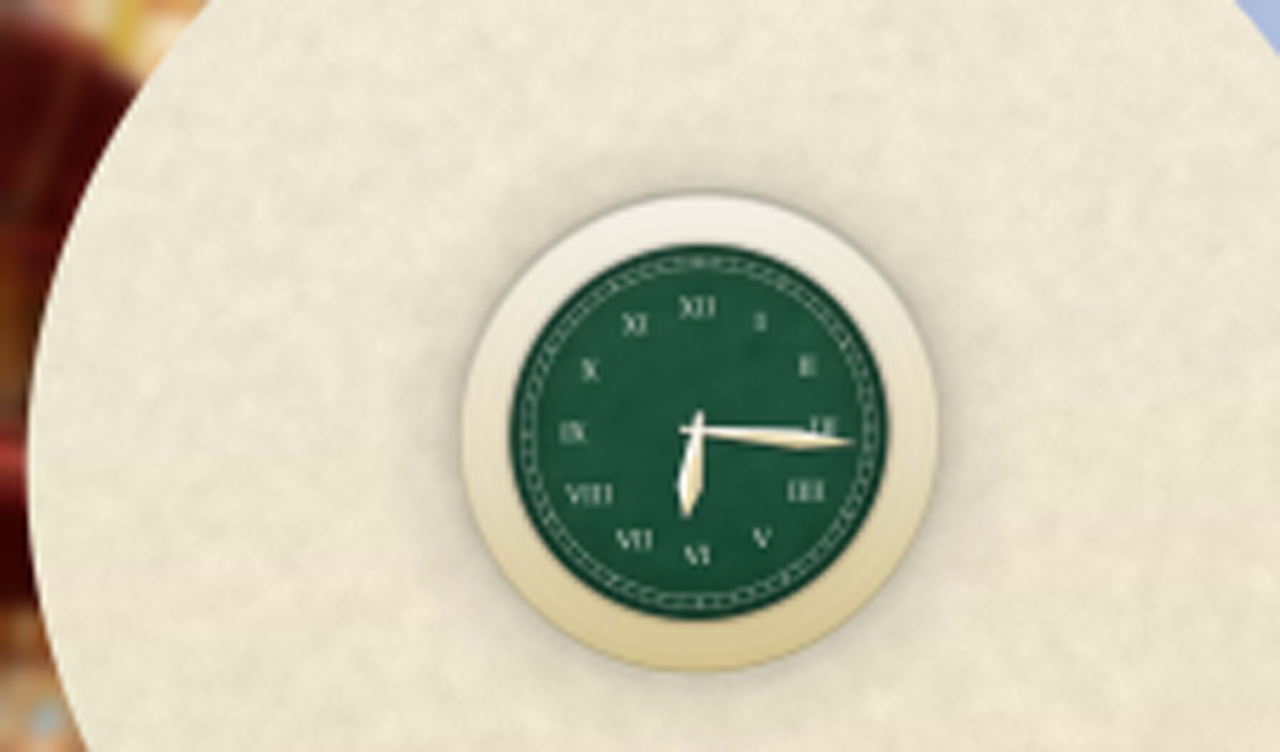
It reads 6h16
